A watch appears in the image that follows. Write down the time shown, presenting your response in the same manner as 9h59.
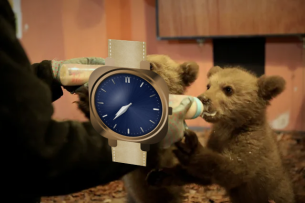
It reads 7h37
